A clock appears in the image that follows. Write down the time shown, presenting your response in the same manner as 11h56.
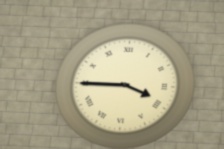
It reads 3h45
